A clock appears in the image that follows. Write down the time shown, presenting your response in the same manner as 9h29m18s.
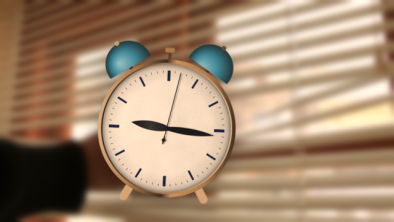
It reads 9h16m02s
